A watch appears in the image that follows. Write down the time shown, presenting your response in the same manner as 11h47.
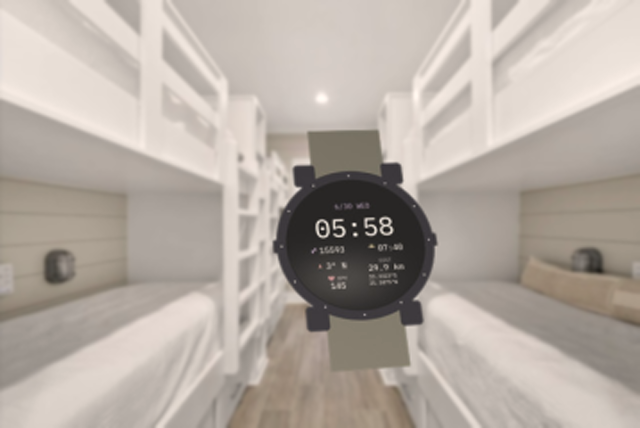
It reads 5h58
